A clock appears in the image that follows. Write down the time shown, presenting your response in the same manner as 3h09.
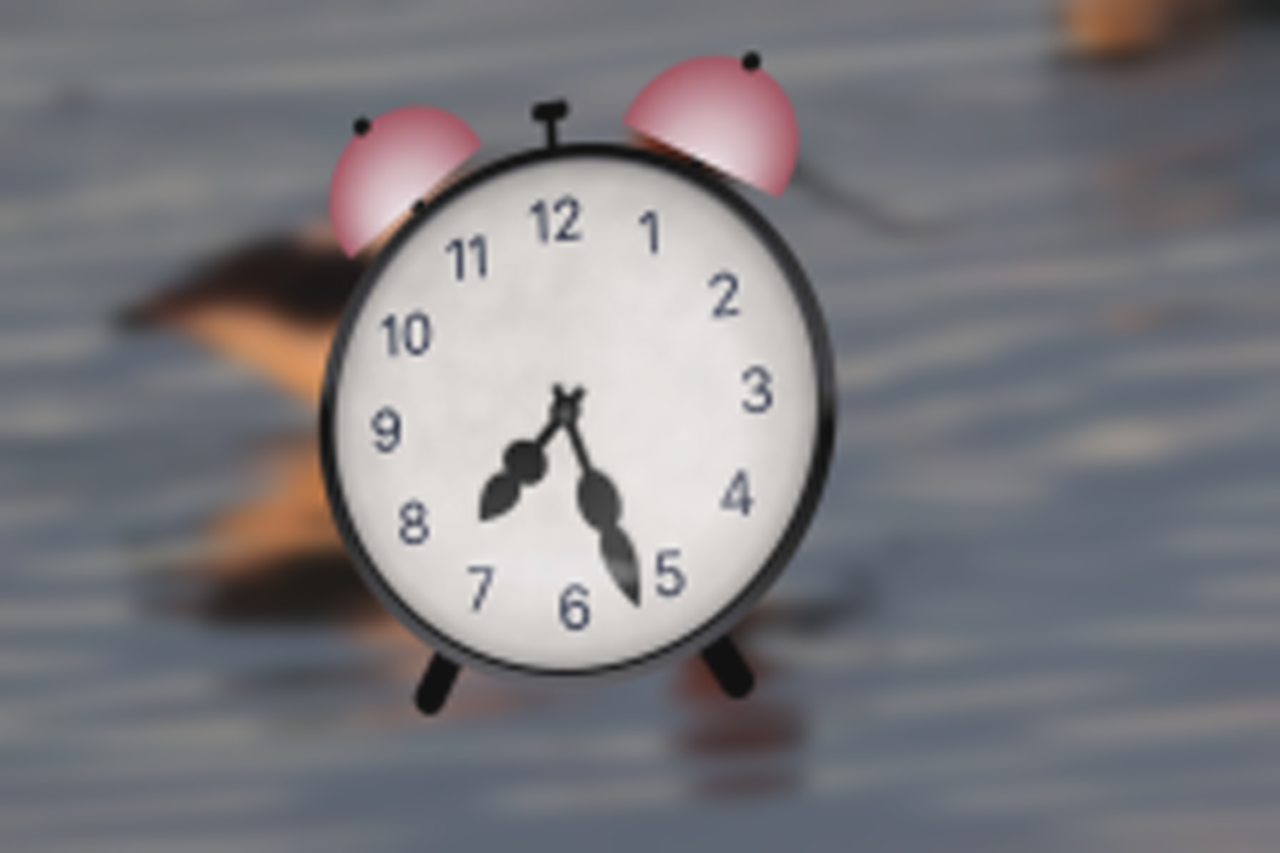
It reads 7h27
